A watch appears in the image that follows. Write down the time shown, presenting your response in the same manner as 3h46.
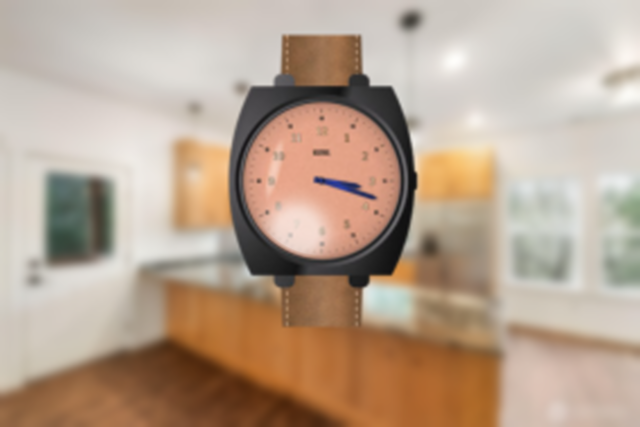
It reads 3h18
